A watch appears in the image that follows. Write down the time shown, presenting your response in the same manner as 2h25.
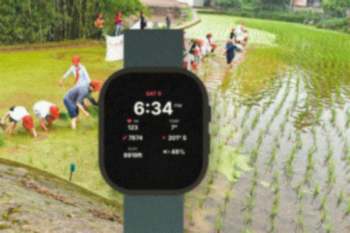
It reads 6h34
